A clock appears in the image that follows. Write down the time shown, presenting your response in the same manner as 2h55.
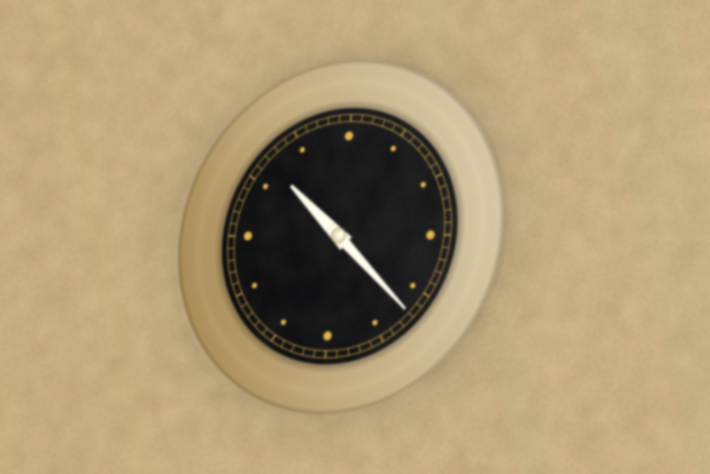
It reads 10h22
